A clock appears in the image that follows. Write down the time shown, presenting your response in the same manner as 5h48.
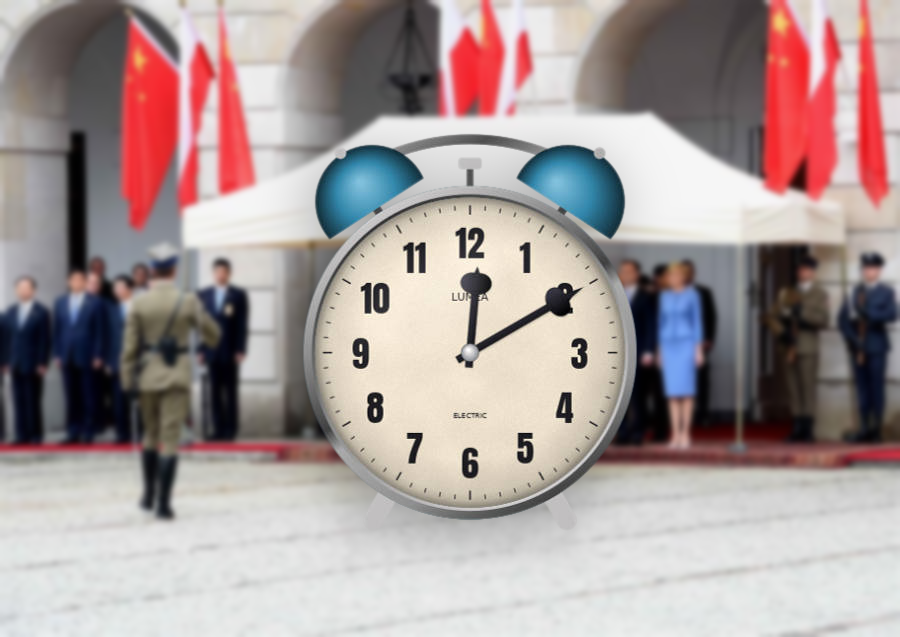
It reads 12h10
